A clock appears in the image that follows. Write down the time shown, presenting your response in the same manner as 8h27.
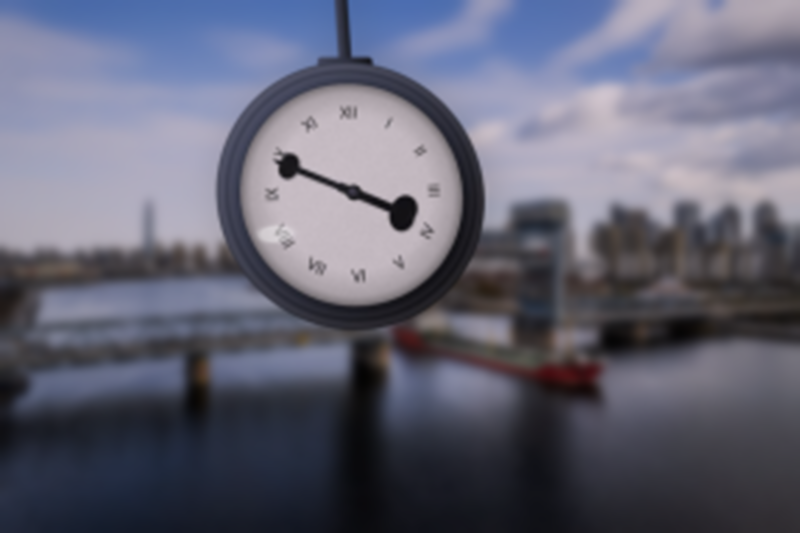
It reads 3h49
